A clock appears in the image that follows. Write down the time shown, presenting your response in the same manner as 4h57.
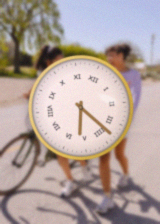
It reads 5h18
